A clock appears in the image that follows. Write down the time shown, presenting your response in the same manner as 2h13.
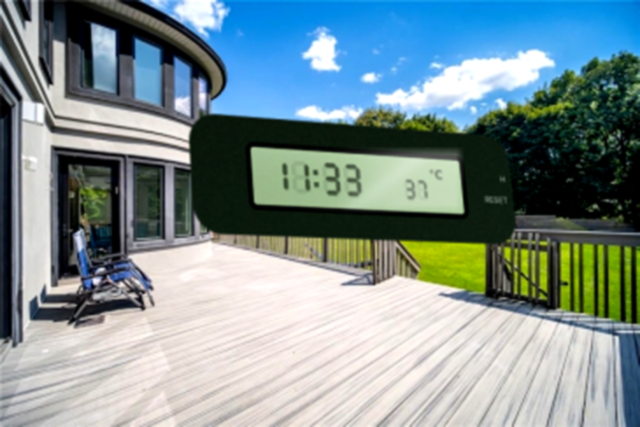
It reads 11h33
